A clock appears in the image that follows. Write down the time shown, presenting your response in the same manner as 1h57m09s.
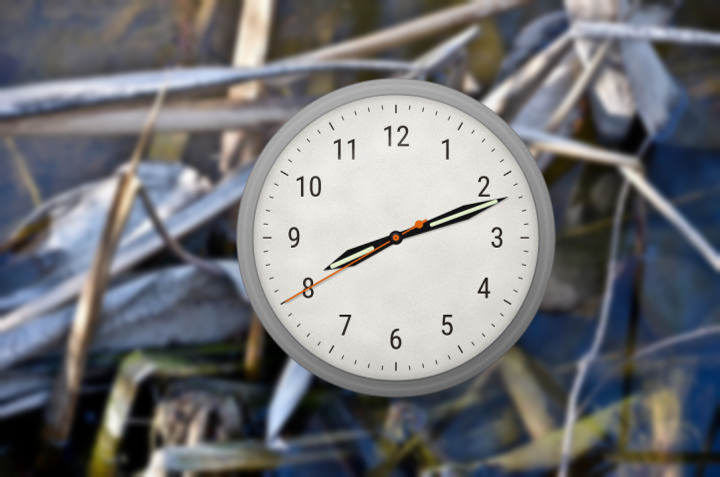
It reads 8h11m40s
